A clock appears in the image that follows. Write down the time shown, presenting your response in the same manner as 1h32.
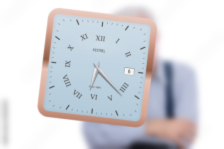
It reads 6h22
